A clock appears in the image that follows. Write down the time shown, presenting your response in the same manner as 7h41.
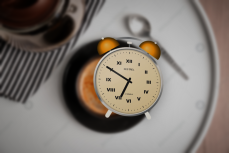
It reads 6h50
